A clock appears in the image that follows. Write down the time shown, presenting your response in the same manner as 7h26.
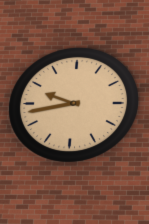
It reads 9h43
